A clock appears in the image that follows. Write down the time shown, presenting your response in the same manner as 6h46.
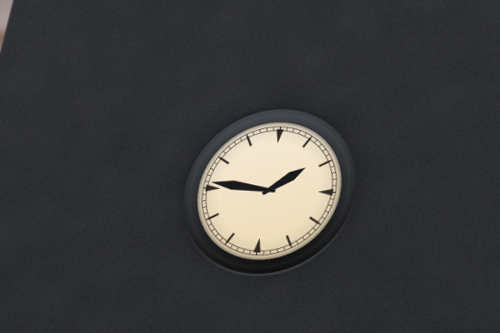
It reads 1h46
